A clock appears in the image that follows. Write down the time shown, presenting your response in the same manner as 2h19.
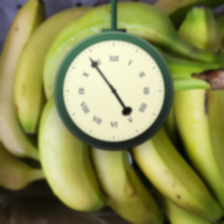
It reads 4h54
